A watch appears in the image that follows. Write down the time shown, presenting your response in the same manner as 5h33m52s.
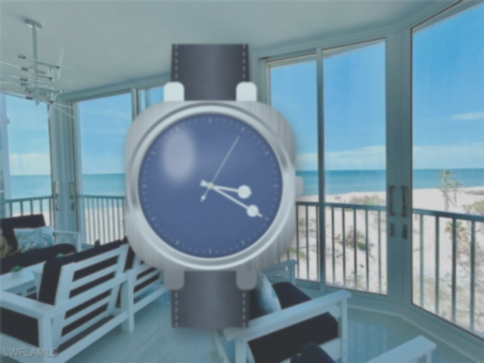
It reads 3h20m05s
